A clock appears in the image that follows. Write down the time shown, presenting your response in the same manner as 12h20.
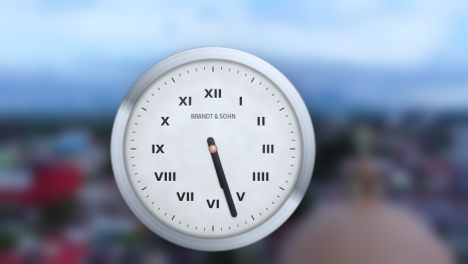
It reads 5h27
